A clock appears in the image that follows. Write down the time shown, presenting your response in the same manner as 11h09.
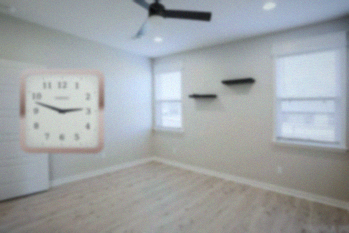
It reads 2h48
